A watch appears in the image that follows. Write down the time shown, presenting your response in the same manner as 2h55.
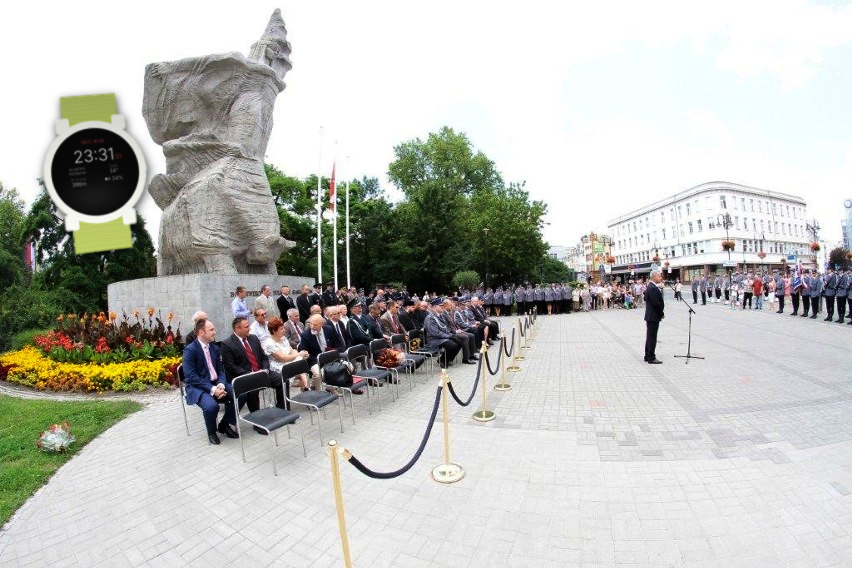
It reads 23h31
